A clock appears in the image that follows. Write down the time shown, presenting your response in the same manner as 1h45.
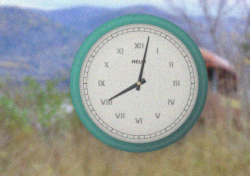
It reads 8h02
